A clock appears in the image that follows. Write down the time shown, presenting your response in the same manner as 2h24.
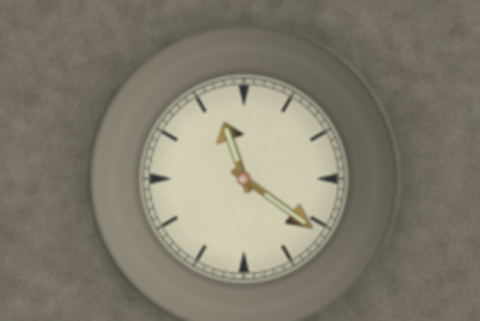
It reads 11h21
